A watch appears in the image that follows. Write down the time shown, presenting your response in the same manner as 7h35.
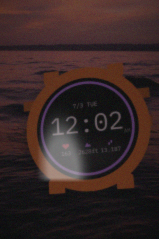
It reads 12h02
